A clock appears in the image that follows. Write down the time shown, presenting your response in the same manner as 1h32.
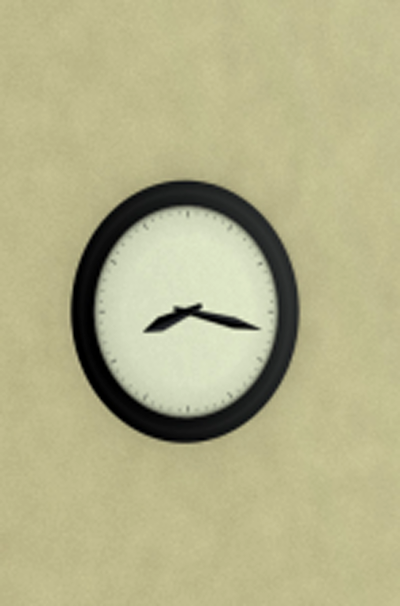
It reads 8h17
